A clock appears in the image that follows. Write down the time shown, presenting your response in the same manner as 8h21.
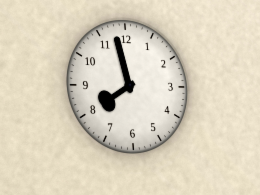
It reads 7h58
